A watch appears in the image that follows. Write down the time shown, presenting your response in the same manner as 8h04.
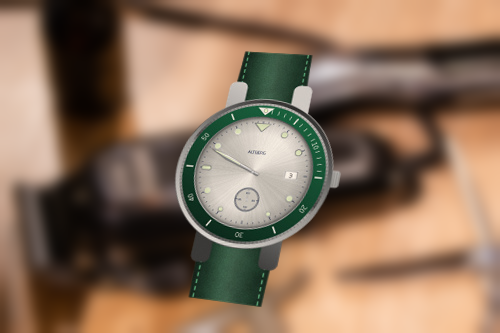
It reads 9h49
